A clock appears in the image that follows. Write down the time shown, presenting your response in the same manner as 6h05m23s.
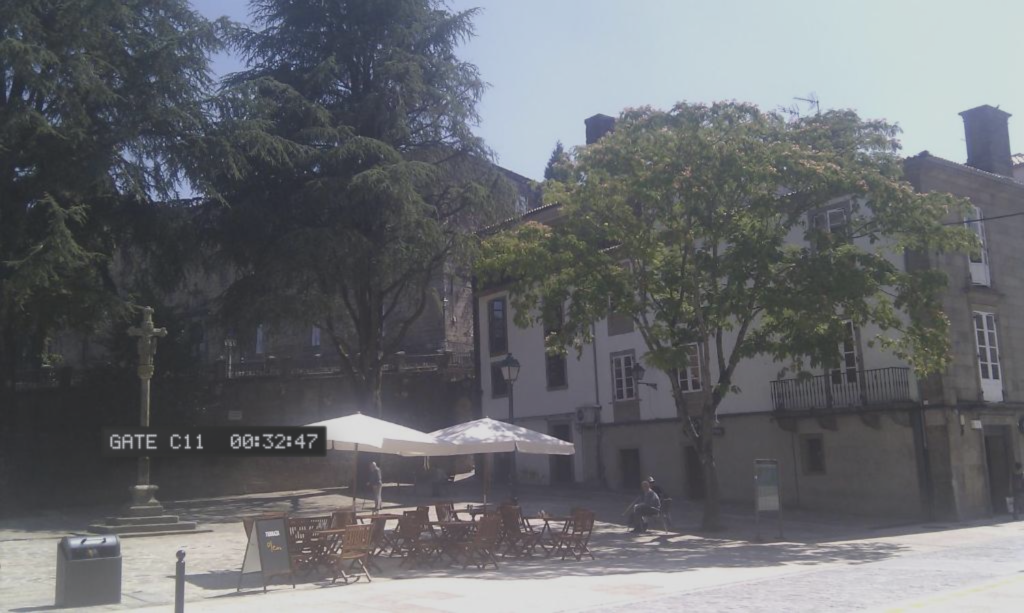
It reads 0h32m47s
